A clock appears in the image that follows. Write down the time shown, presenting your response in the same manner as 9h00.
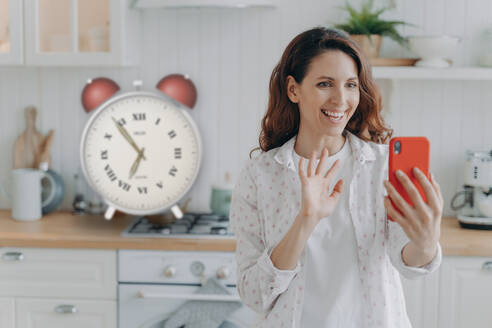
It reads 6h54
